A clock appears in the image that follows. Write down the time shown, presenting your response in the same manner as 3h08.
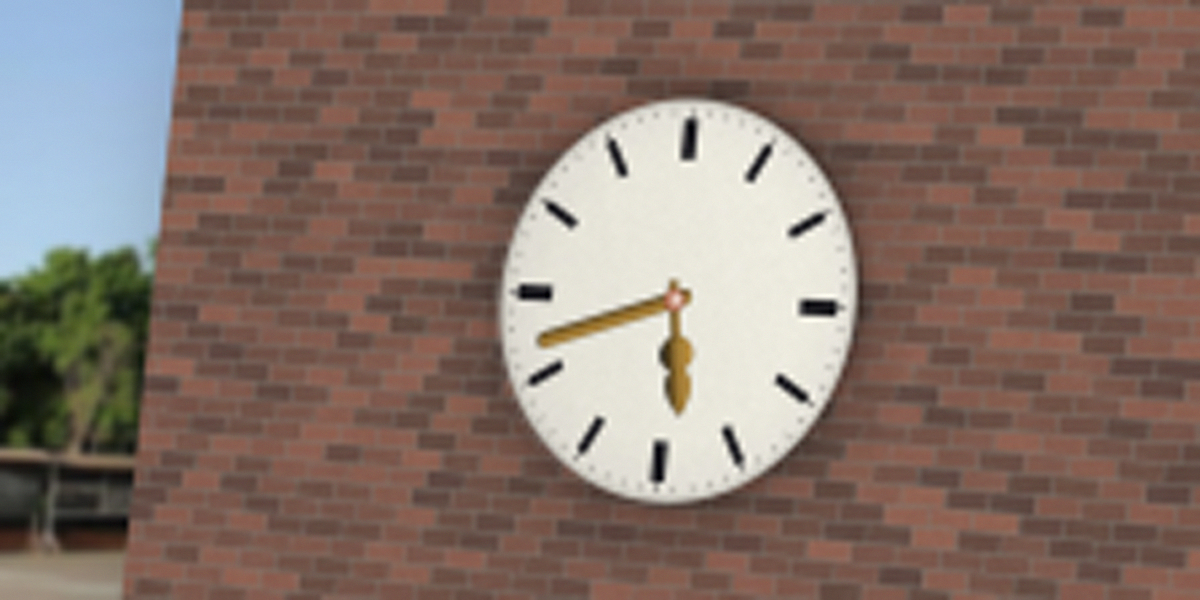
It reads 5h42
